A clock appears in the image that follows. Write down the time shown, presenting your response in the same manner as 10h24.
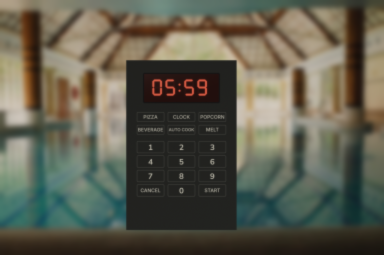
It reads 5h59
